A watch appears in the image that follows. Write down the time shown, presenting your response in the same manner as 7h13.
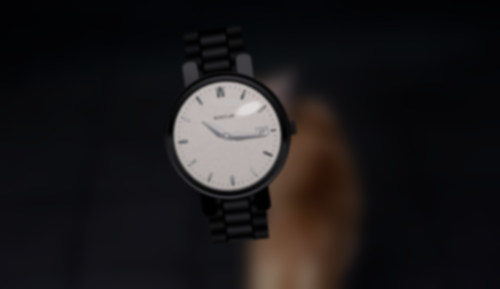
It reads 10h16
